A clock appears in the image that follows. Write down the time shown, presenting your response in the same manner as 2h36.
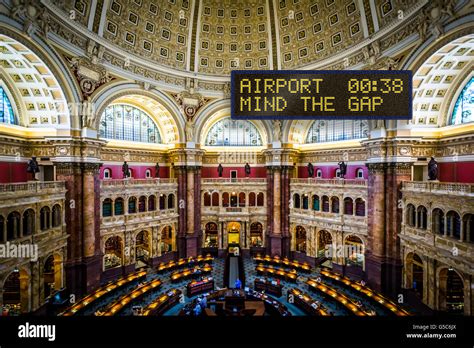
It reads 0h38
